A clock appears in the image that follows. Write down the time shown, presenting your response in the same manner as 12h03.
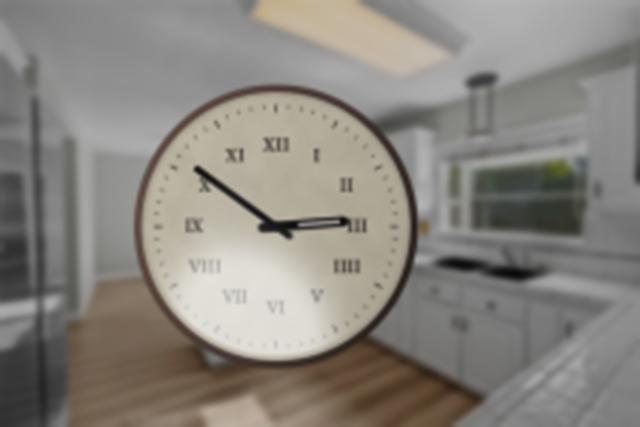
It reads 2h51
